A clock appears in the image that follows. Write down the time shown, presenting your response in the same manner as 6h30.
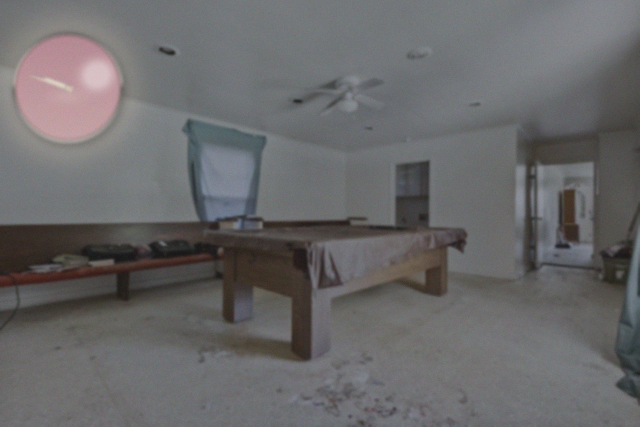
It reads 9h48
